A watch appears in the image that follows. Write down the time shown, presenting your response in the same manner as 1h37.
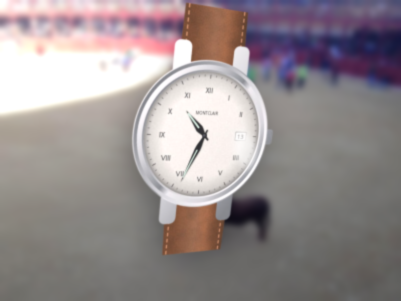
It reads 10h34
